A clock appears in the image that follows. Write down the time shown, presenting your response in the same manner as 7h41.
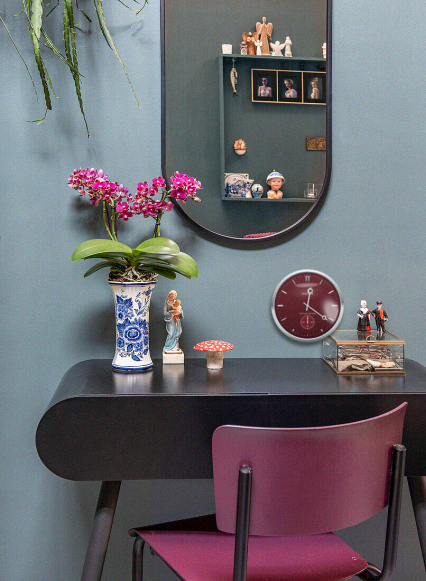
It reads 12h21
